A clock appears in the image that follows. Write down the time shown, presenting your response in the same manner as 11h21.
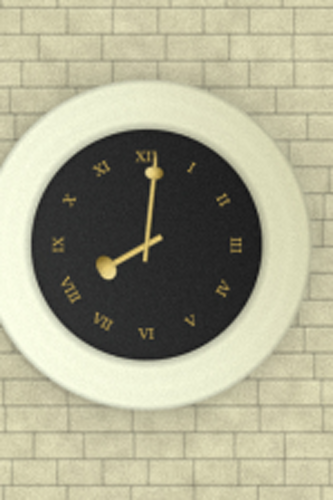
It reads 8h01
